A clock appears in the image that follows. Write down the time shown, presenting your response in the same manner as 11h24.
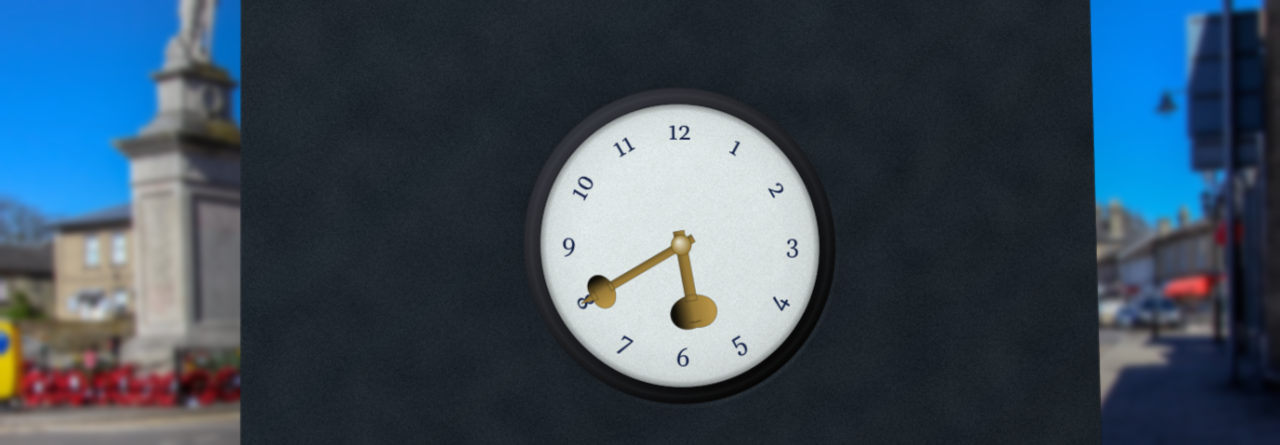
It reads 5h40
